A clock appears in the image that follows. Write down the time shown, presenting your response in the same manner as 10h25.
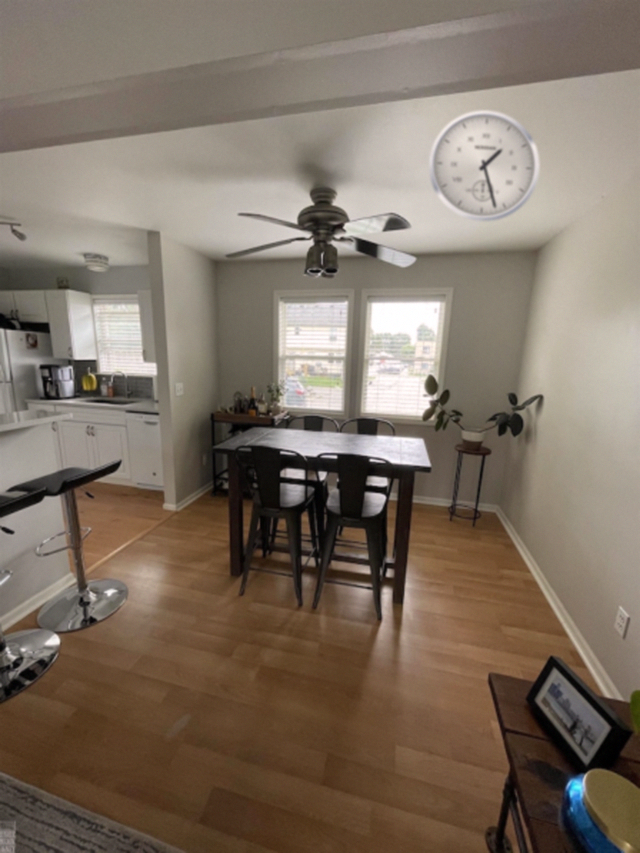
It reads 1h27
